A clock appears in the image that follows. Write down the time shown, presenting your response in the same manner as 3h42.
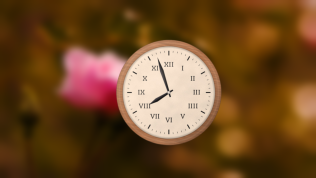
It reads 7h57
